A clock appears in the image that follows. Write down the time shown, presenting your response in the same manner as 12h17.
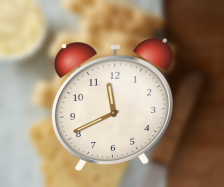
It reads 11h41
